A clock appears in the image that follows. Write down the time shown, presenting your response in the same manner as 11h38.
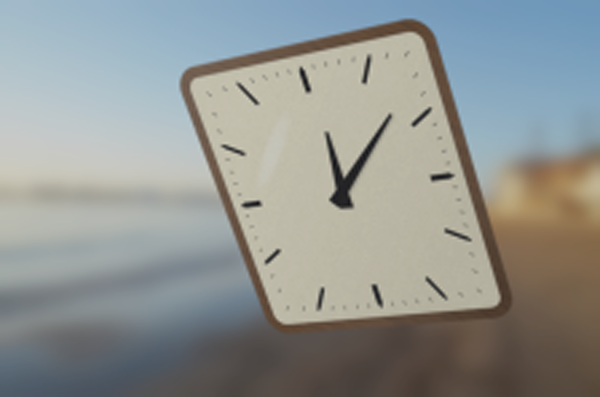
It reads 12h08
